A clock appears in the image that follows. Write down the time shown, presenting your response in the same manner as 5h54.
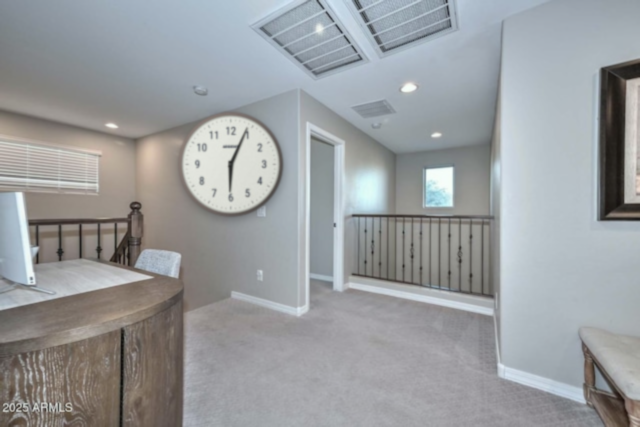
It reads 6h04
